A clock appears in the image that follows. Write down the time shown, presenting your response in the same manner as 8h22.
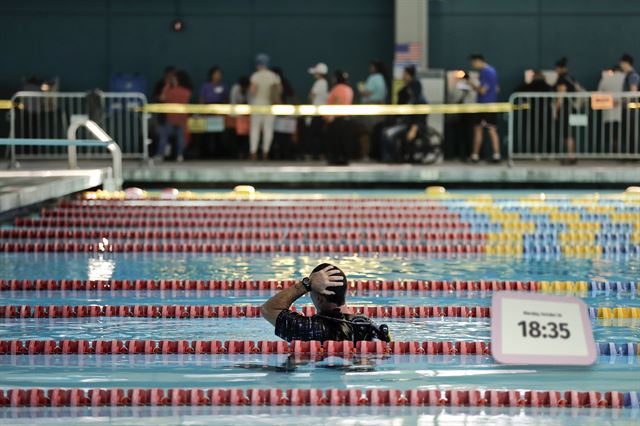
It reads 18h35
